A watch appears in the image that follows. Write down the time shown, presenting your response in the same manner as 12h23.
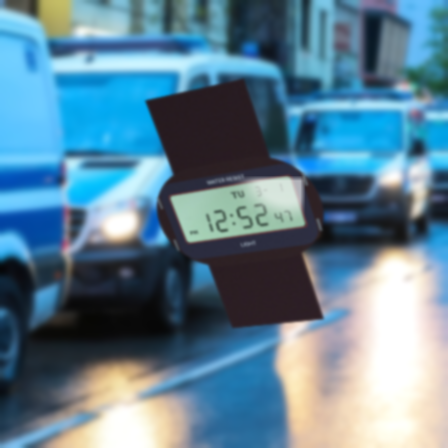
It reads 12h52
